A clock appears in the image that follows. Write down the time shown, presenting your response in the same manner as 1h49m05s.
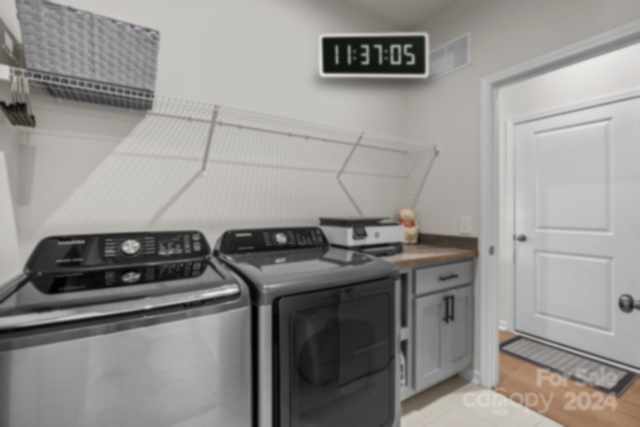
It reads 11h37m05s
